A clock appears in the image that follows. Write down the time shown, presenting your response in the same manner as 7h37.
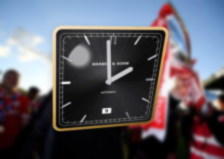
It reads 1h59
